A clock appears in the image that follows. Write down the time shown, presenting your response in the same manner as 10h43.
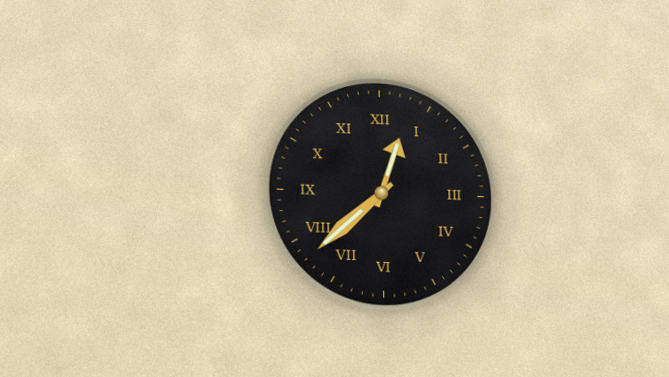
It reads 12h38
